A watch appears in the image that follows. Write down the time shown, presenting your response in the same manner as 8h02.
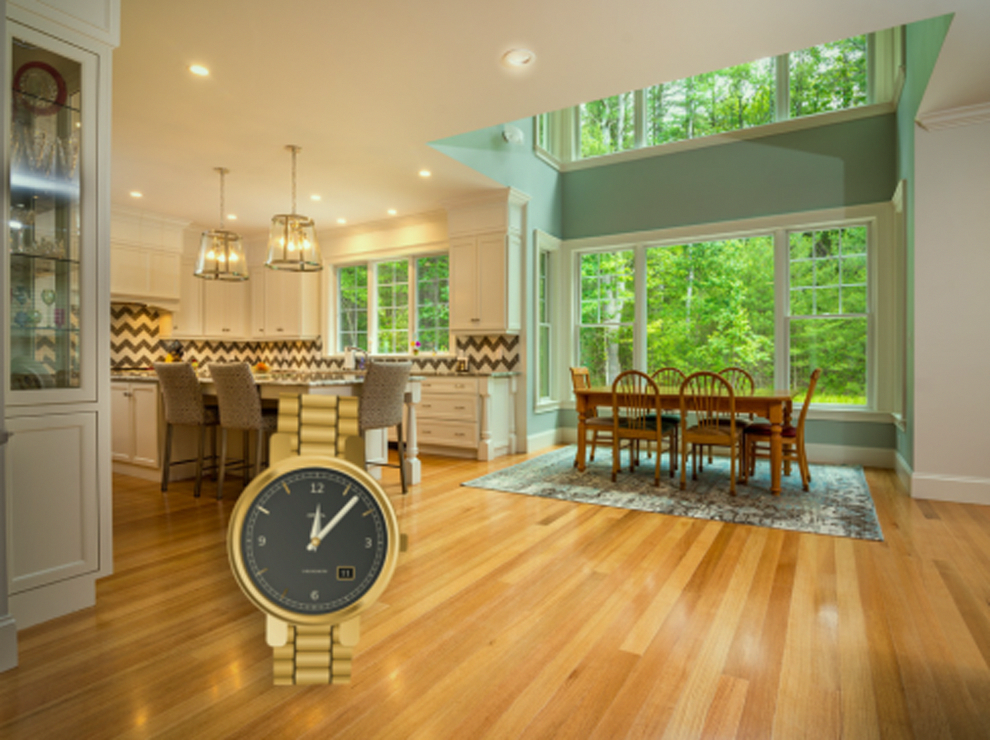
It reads 12h07
